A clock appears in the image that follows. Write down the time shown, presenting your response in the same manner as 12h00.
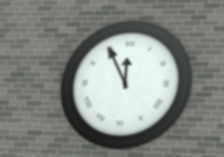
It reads 11h55
